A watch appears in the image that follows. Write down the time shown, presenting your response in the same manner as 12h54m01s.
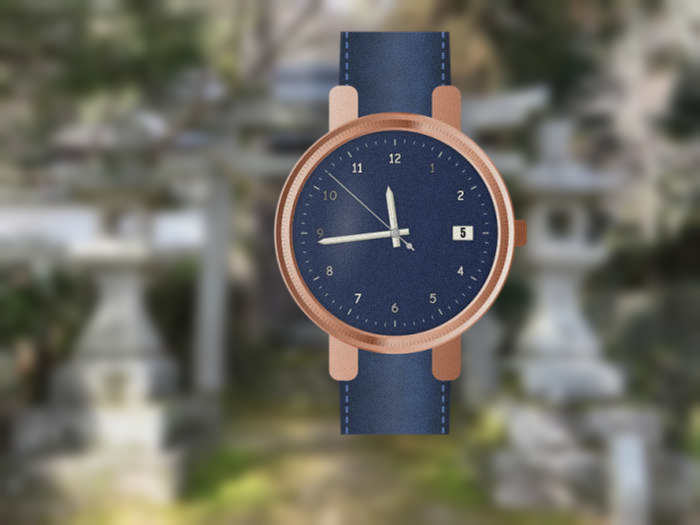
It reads 11h43m52s
